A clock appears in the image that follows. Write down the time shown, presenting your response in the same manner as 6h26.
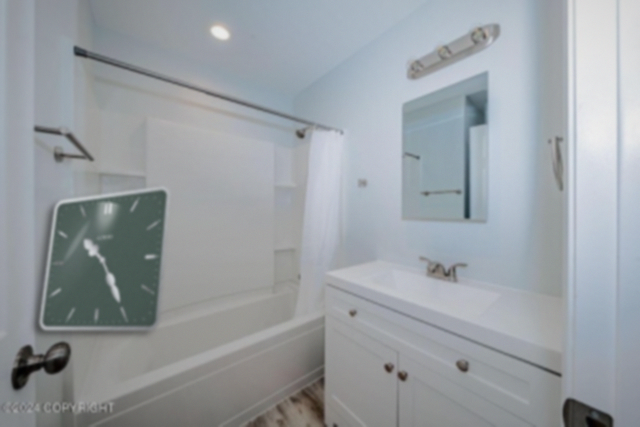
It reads 10h25
